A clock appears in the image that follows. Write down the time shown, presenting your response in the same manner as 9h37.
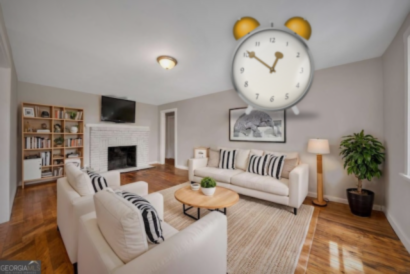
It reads 12h51
